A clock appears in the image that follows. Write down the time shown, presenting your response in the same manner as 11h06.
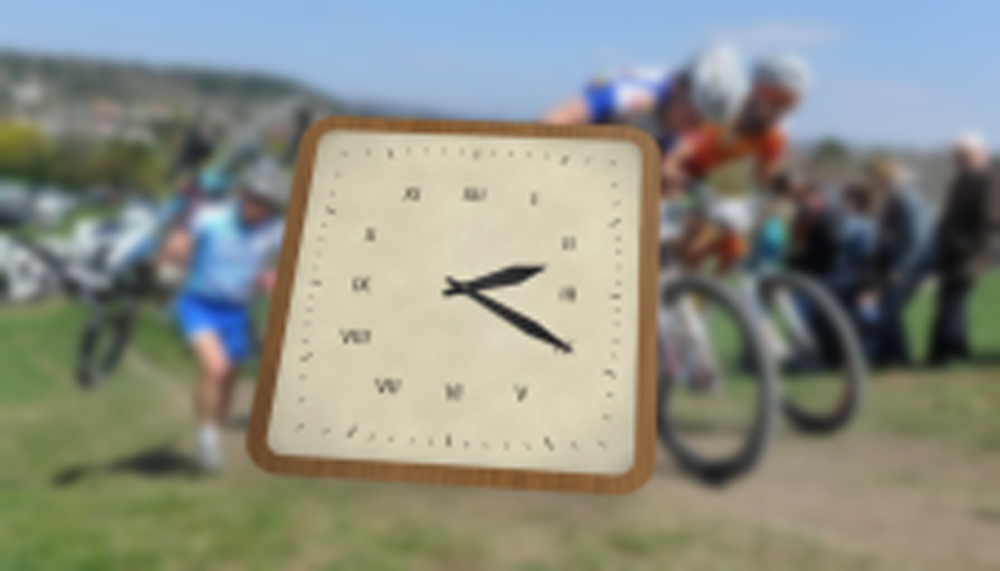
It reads 2h20
